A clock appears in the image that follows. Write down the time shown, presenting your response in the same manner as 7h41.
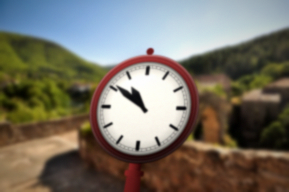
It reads 10h51
